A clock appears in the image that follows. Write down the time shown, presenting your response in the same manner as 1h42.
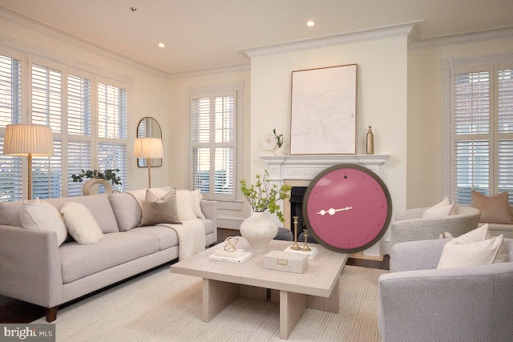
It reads 8h44
